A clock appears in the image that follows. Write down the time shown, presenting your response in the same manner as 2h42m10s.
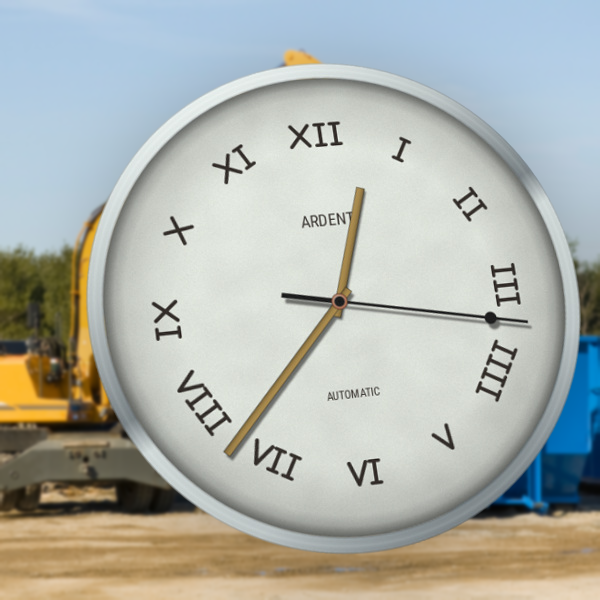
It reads 12h37m17s
